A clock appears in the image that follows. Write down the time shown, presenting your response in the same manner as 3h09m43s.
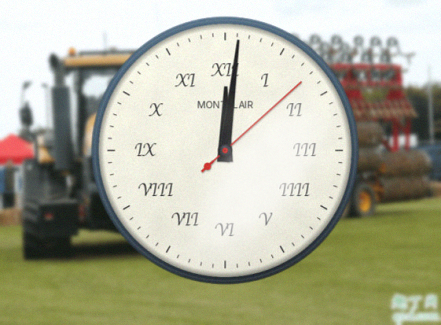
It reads 12h01m08s
